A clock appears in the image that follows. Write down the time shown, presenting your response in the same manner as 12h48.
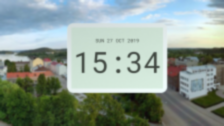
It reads 15h34
